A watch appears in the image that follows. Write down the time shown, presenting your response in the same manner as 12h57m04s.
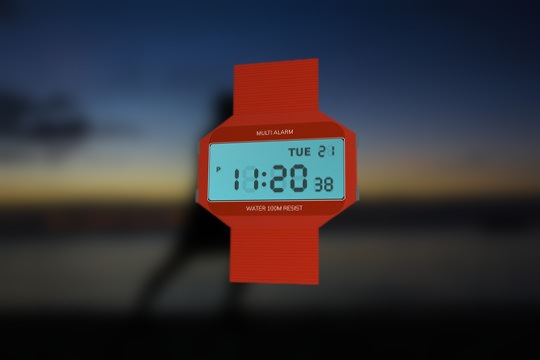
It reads 11h20m38s
